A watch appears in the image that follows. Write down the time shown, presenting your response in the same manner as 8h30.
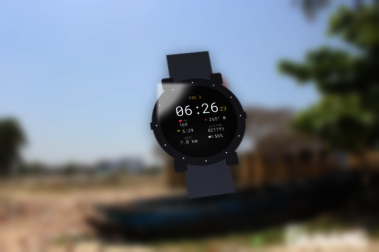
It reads 6h26
